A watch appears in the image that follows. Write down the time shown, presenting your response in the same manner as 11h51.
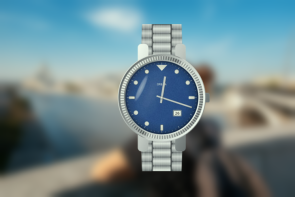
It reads 12h18
